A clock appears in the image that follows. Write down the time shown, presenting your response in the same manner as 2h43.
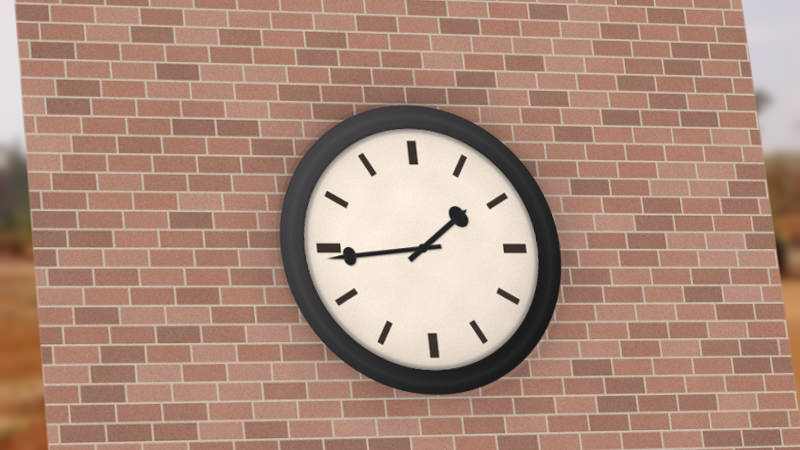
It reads 1h44
